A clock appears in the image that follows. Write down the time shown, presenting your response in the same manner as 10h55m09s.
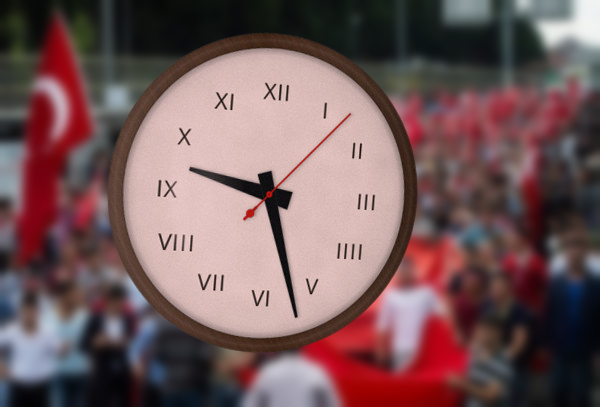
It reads 9h27m07s
